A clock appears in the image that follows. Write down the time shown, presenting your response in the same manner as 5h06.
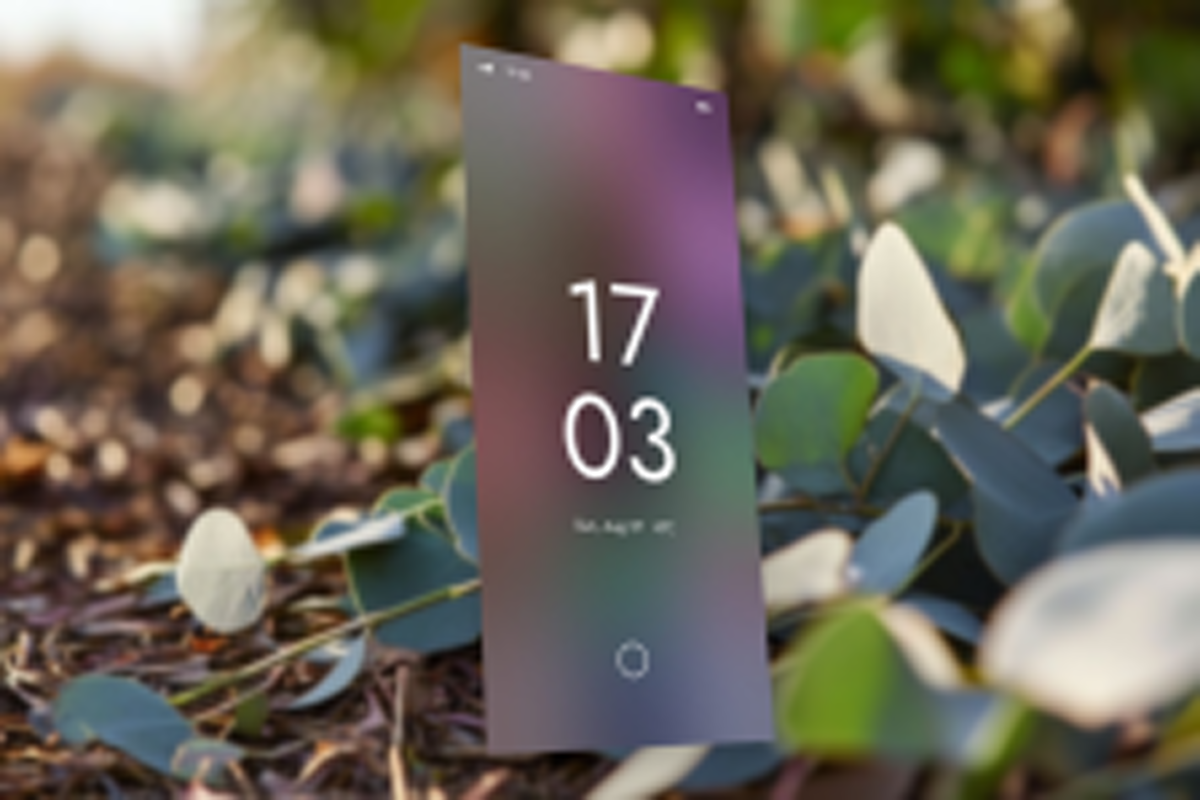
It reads 17h03
